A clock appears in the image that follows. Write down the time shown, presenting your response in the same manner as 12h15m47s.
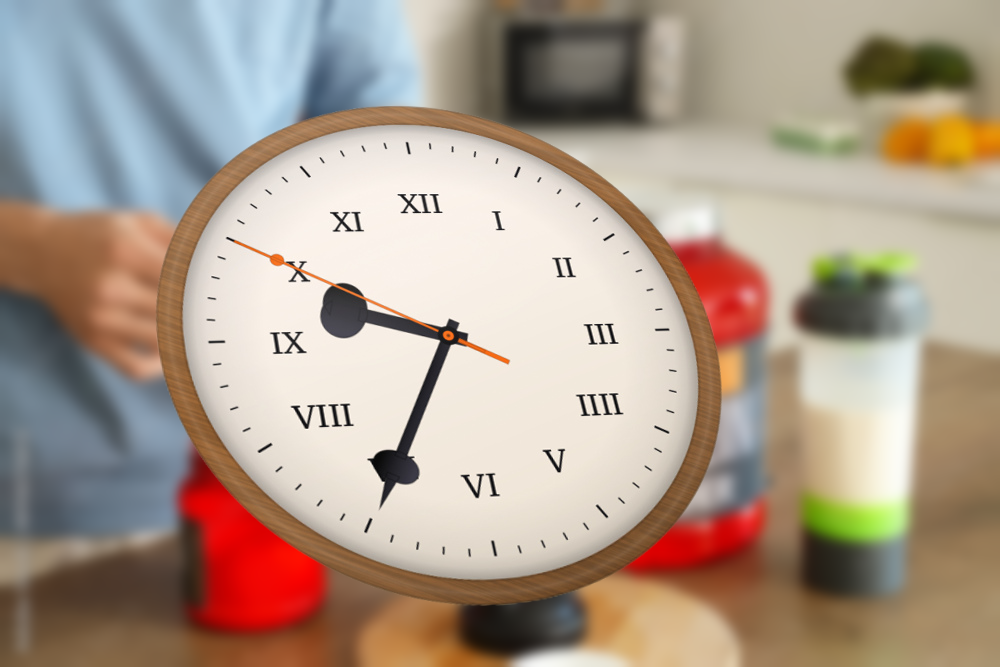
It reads 9h34m50s
